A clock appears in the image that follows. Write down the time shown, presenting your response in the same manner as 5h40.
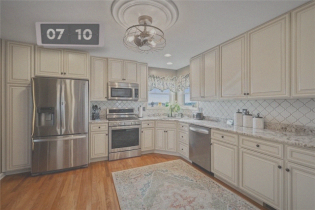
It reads 7h10
